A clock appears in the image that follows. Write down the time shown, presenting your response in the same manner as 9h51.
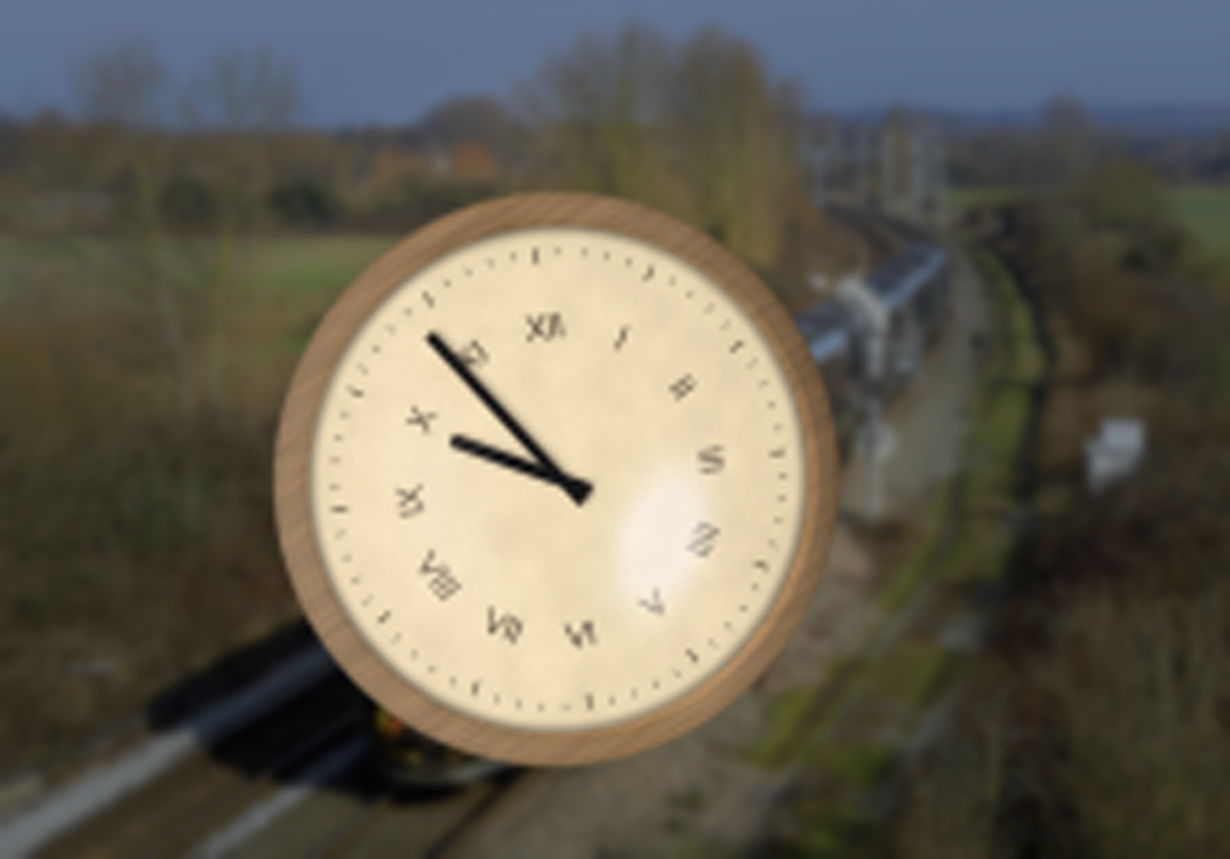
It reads 9h54
